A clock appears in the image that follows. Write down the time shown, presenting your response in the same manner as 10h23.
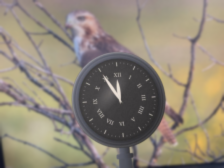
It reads 11h55
